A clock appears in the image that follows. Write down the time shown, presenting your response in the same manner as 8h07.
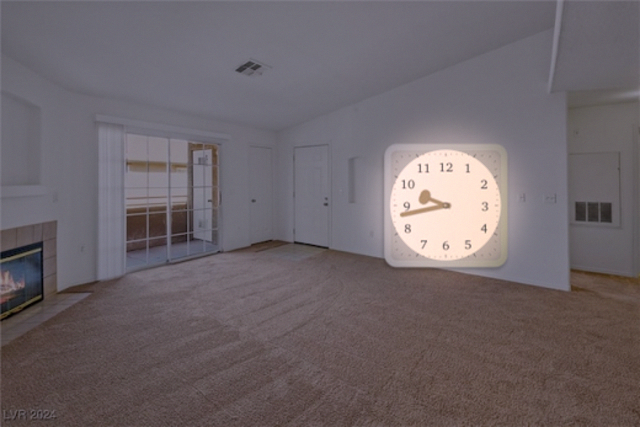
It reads 9h43
